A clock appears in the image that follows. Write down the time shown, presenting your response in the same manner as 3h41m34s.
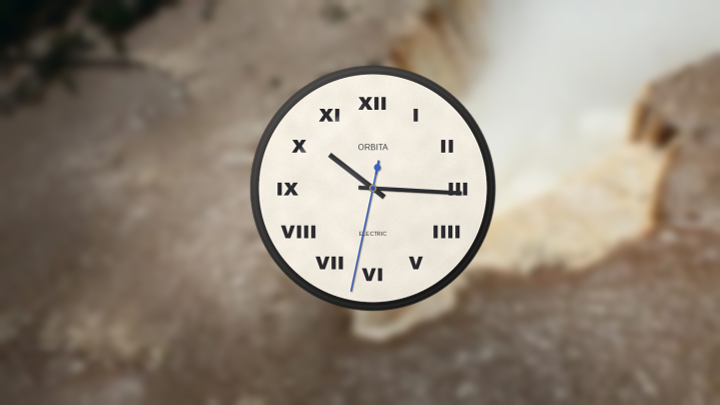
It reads 10h15m32s
